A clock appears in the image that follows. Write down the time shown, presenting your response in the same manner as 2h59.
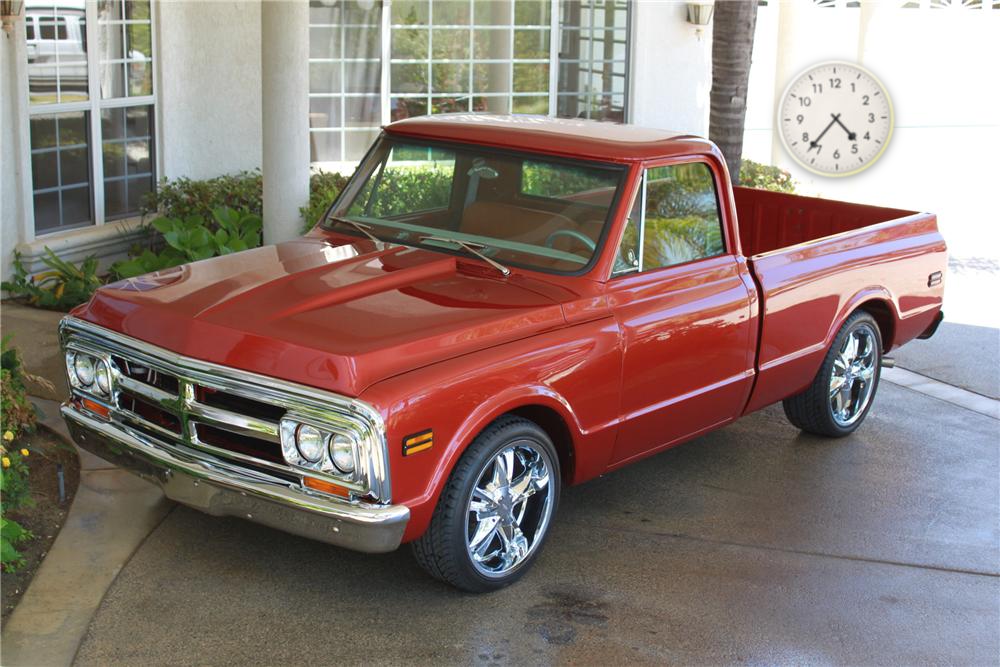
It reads 4h37
